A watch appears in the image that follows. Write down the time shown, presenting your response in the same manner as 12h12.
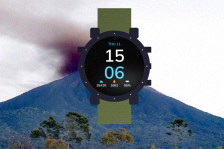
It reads 15h06
